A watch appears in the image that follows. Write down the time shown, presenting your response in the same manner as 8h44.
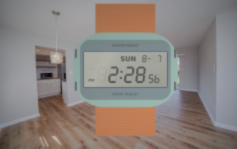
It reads 2h28
